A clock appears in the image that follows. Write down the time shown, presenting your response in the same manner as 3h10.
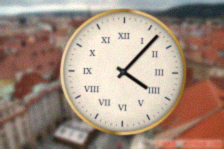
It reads 4h07
